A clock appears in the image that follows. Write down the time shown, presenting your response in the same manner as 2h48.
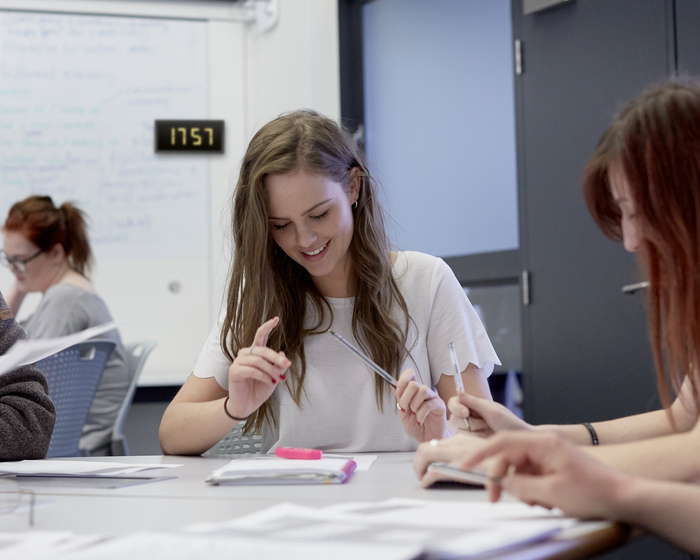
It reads 17h57
